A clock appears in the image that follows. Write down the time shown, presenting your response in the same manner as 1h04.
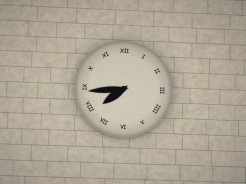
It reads 7h44
